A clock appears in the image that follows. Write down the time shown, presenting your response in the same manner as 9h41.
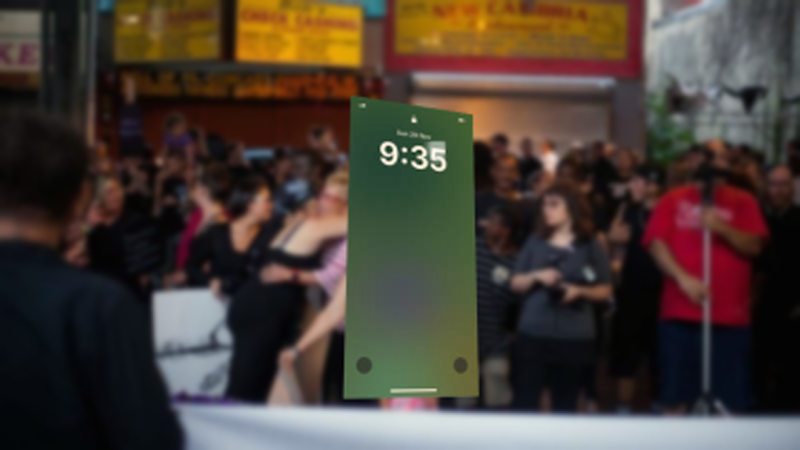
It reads 9h35
